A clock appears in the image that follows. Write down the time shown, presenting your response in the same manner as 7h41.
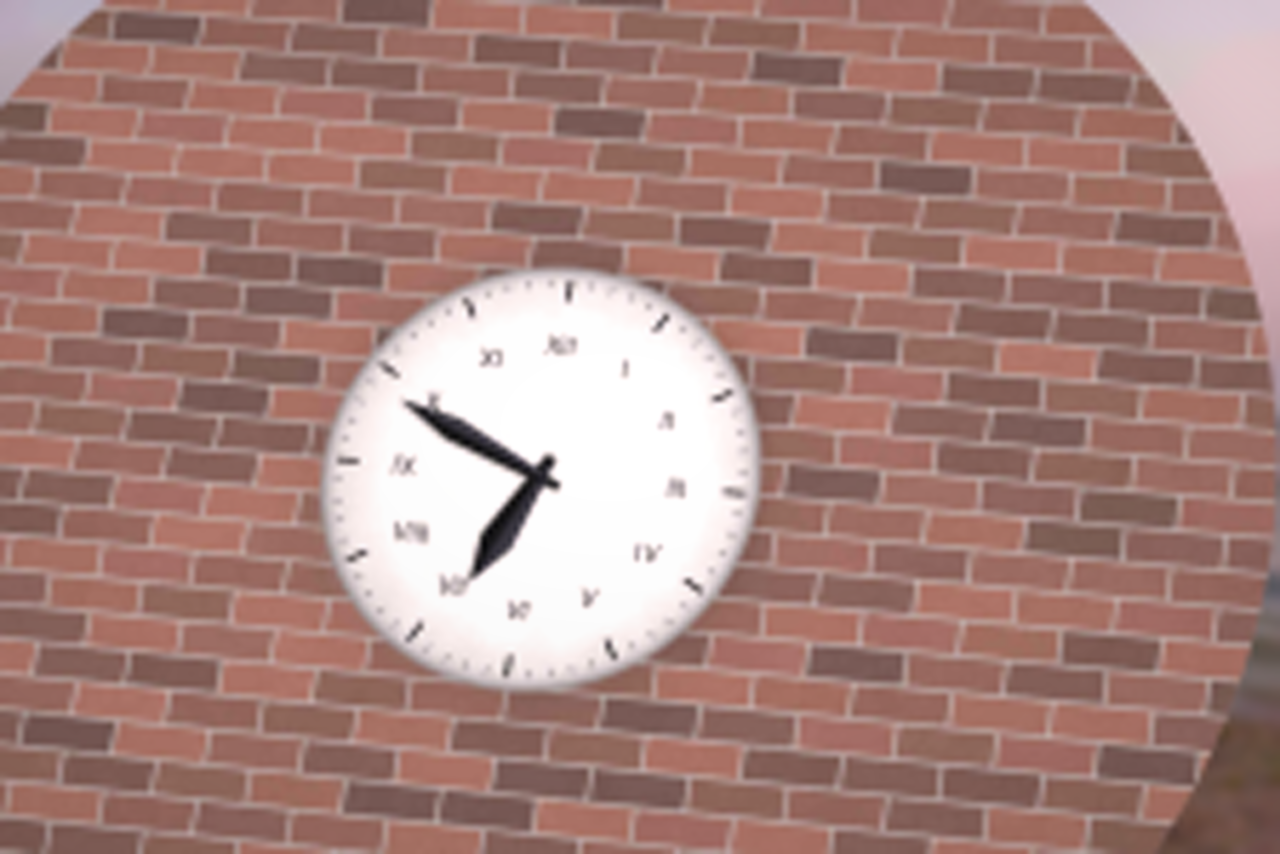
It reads 6h49
